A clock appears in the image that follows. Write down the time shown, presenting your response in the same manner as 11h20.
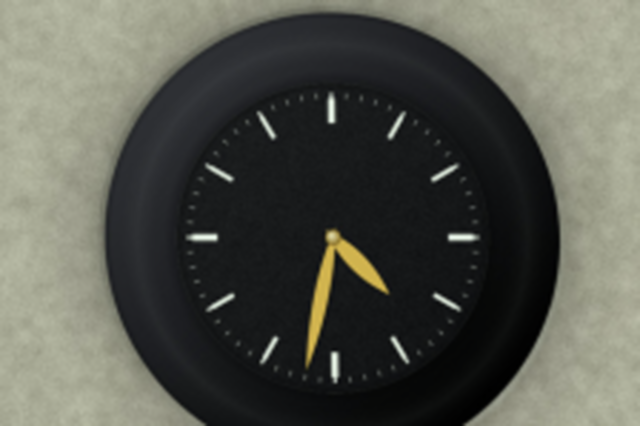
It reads 4h32
